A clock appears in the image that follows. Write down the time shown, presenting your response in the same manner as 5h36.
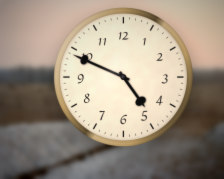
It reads 4h49
